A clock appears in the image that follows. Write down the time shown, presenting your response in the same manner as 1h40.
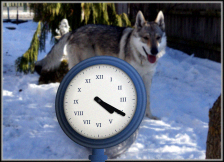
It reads 4h20
